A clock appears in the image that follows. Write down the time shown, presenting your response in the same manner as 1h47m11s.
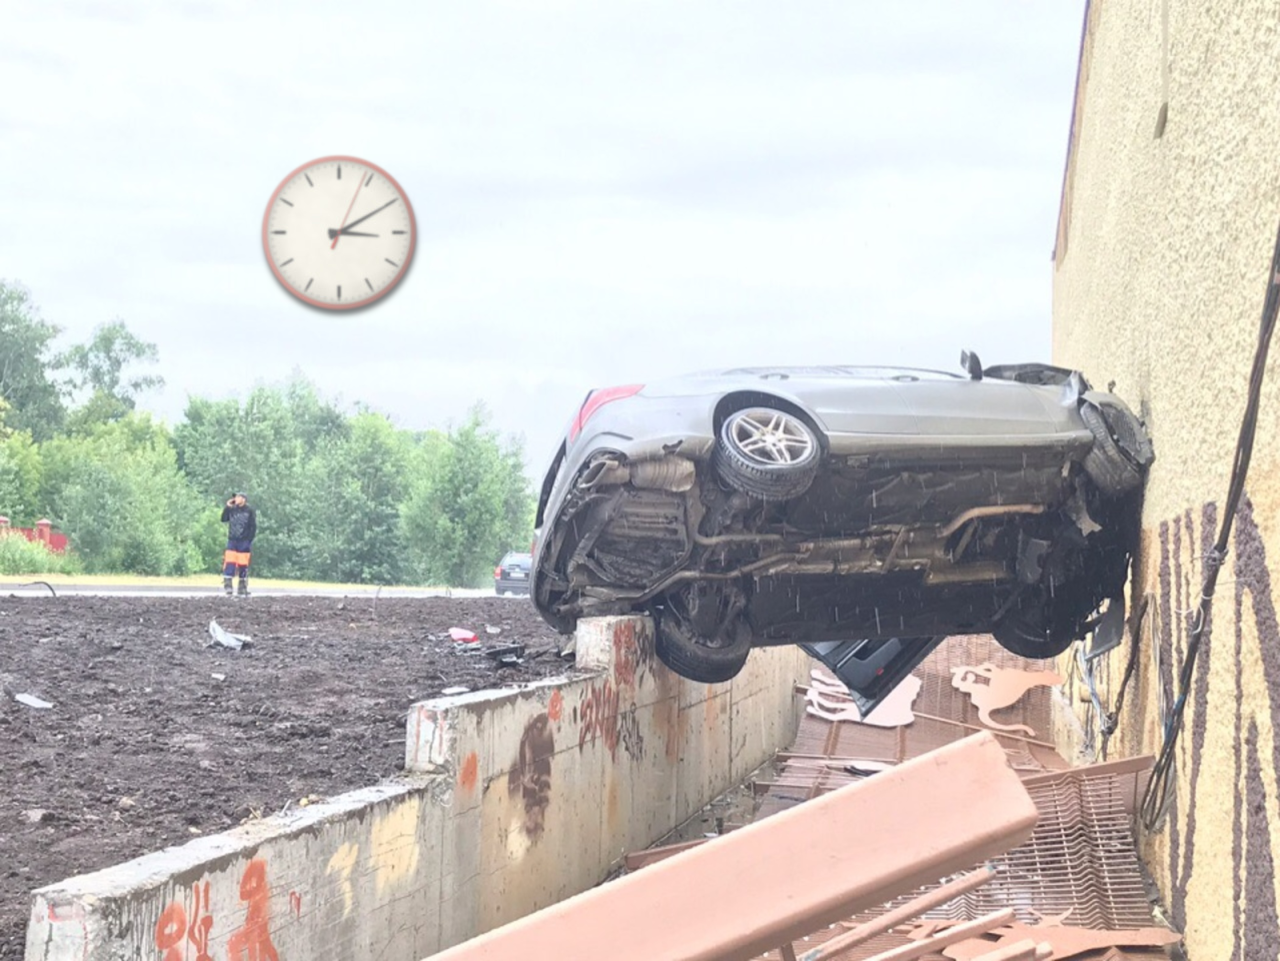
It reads 3h10m04s
